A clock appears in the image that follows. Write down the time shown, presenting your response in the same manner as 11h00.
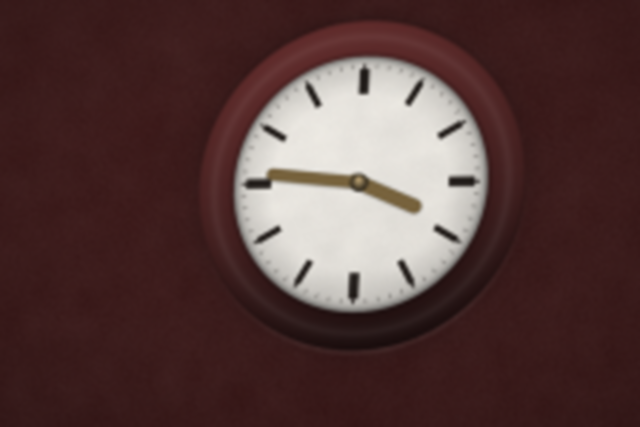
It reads 3h46
